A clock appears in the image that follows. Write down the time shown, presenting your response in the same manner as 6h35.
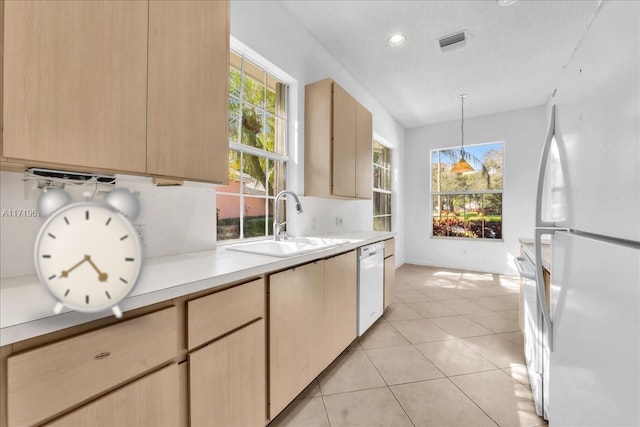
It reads 4h39
